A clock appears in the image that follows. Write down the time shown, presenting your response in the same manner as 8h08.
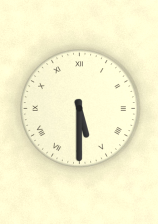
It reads 5h30
